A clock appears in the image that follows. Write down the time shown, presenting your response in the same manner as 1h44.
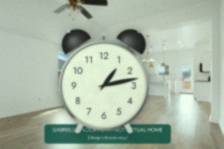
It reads 1h13
